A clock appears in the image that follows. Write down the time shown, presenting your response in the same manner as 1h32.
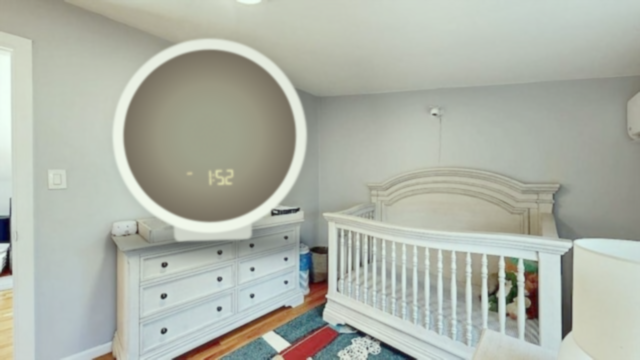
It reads 1h52
